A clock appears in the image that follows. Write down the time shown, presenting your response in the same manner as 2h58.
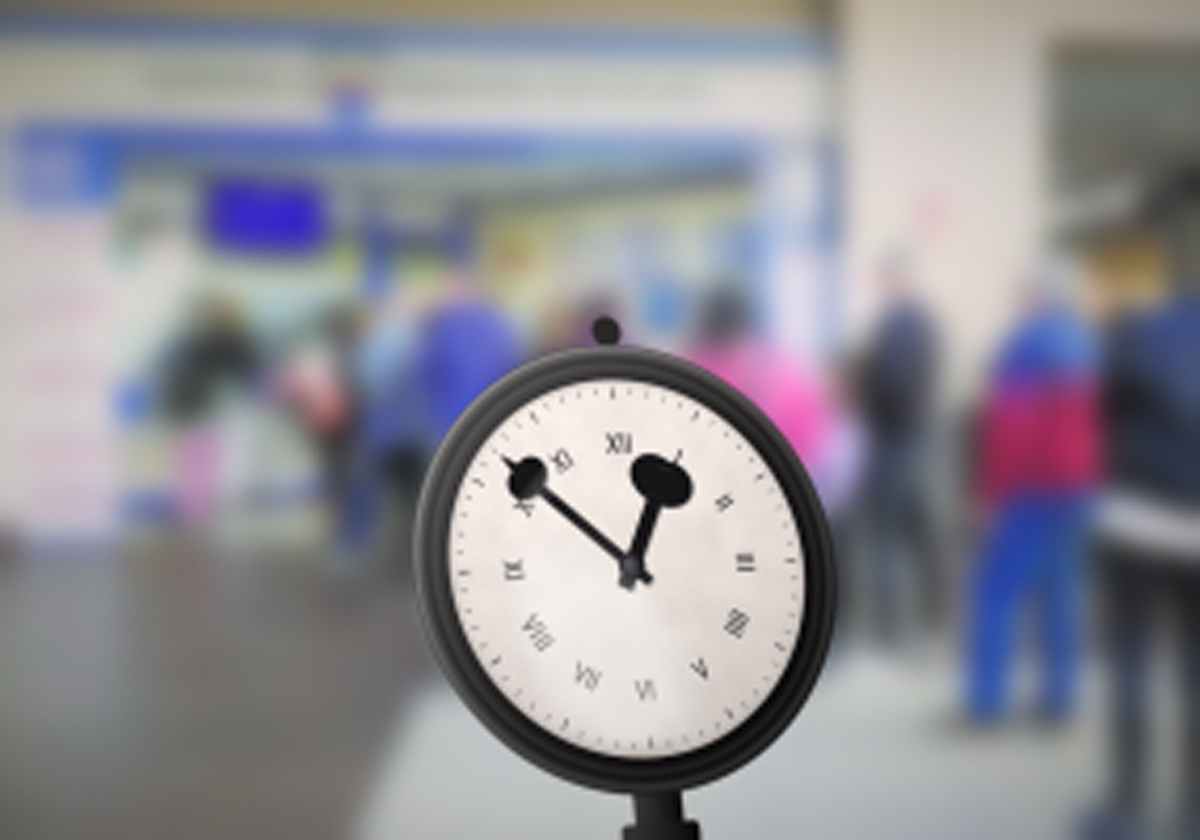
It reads 12h52
